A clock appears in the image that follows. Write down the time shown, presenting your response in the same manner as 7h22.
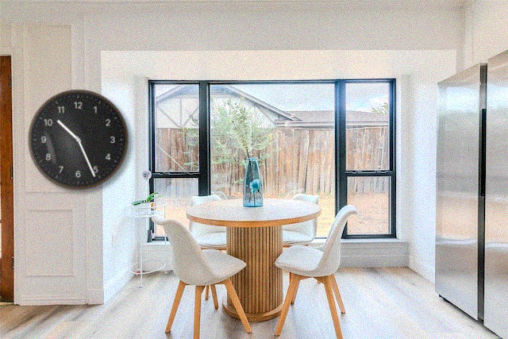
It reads 10h26
